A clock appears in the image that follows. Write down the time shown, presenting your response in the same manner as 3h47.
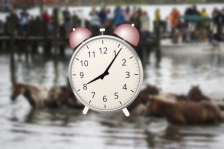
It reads 8h06
